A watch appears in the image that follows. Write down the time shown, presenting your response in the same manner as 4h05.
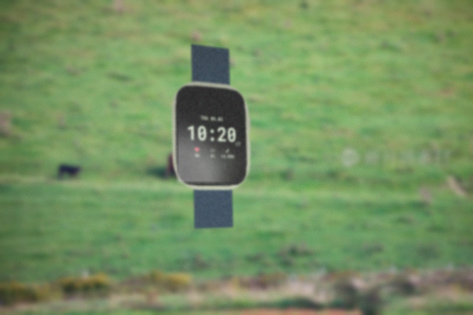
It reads 10h20
